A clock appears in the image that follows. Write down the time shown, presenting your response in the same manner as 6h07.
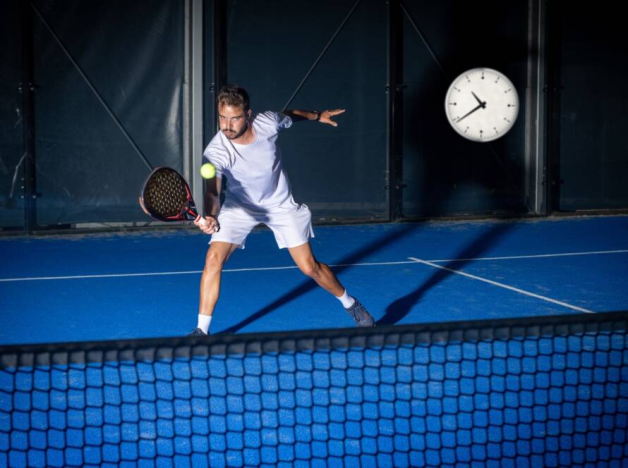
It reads 10h39
